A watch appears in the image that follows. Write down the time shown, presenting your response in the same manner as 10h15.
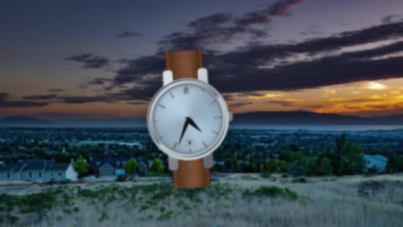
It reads 4h34
